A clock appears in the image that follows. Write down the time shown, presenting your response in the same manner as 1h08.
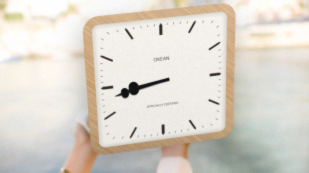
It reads 8h43
